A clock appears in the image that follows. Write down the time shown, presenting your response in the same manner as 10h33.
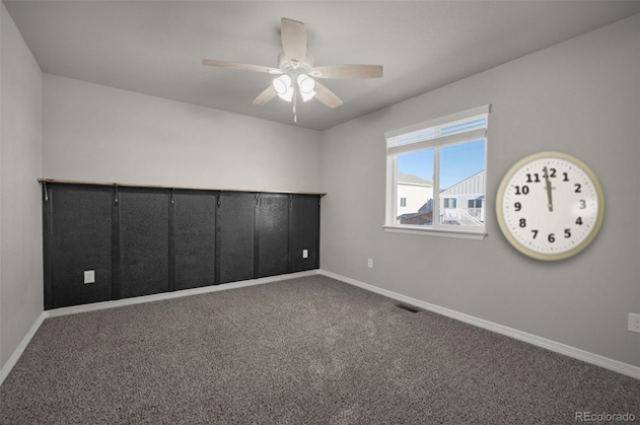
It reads 11h59
